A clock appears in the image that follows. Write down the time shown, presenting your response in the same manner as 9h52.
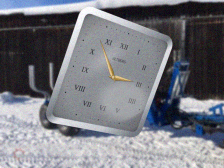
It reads 2h53
